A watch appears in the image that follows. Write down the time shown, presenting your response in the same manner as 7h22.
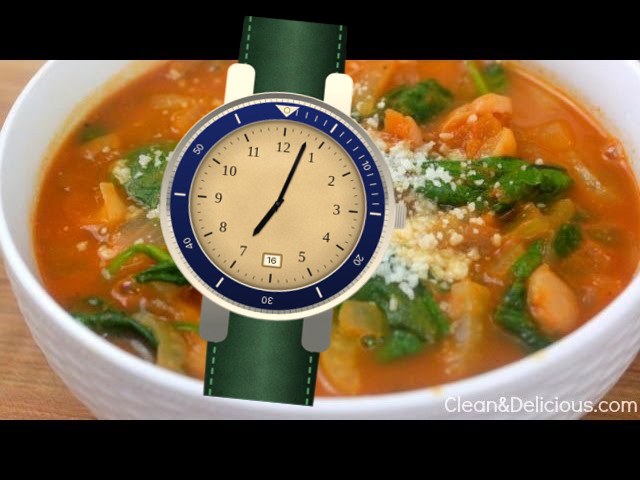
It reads 7h03
